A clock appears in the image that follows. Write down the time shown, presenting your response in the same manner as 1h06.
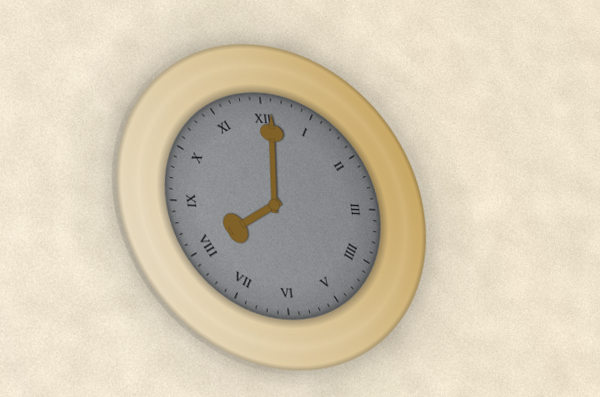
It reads 8h01
